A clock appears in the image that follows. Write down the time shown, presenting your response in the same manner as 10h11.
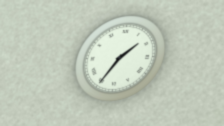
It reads 1h35
